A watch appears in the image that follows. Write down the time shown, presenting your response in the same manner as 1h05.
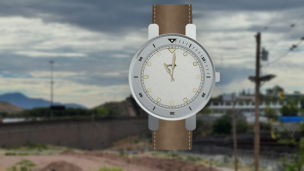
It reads 11h01
